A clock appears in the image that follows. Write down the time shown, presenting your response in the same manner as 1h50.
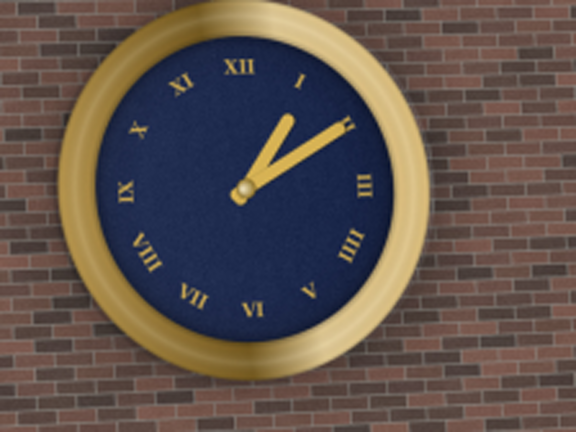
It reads 1h10
